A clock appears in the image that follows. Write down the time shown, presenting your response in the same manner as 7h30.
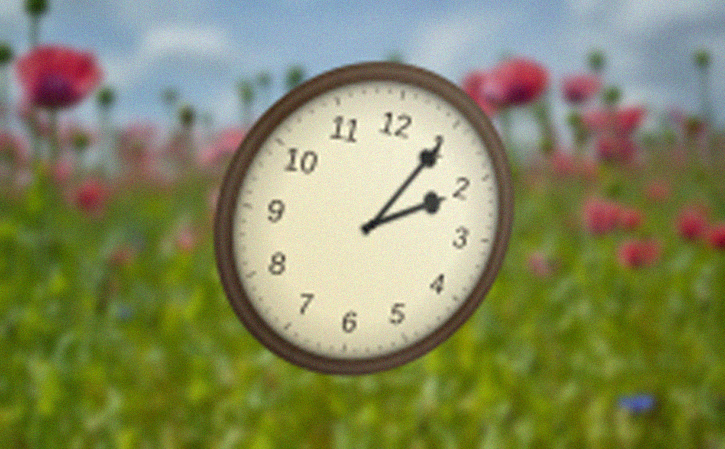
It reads 2h05
